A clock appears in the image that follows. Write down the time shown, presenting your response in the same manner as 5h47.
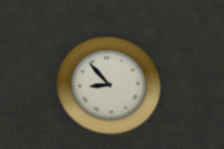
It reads 8h54
